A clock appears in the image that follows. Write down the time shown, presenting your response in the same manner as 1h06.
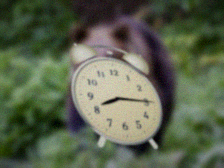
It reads 8h15
